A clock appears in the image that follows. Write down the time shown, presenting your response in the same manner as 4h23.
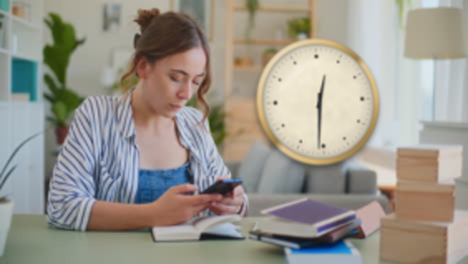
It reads 12h31
